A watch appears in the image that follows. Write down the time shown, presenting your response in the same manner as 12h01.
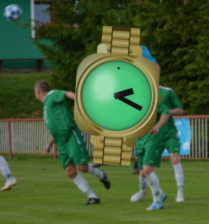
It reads 2h19
